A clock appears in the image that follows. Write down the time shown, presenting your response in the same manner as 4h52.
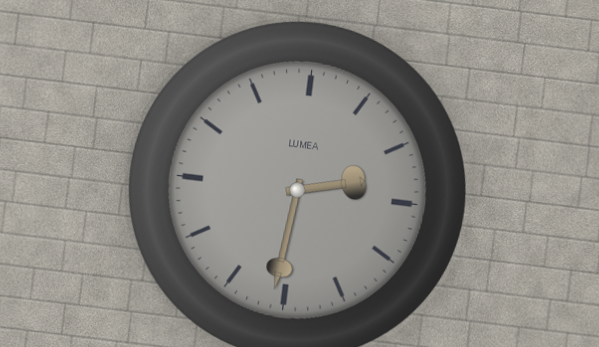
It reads 2h31
